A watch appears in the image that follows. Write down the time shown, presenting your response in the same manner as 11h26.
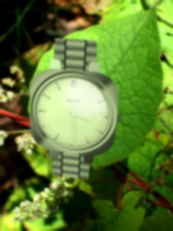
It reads 3h29
